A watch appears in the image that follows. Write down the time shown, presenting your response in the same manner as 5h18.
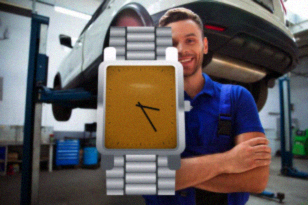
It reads 3h25
